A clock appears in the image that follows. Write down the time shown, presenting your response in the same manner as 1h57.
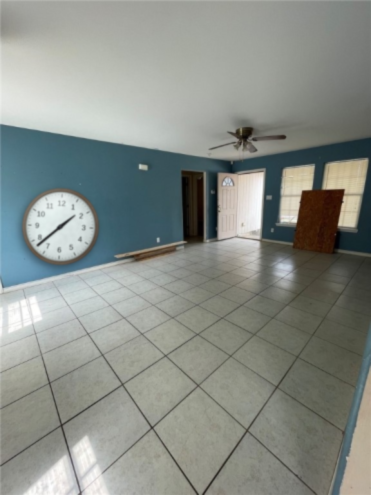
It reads 1h38
